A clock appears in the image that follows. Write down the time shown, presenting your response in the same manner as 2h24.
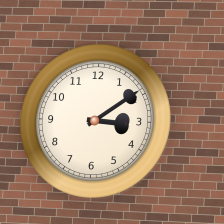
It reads 3h09
